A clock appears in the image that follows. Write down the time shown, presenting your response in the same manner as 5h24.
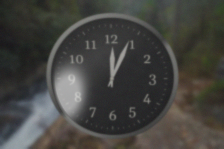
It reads 12h04
